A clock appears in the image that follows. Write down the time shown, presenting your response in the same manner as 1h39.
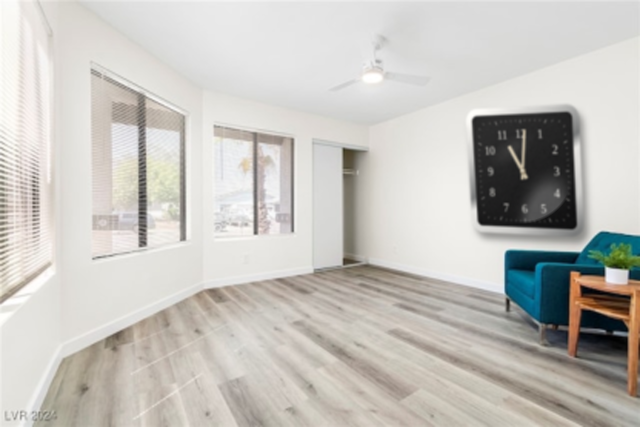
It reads 11h01
